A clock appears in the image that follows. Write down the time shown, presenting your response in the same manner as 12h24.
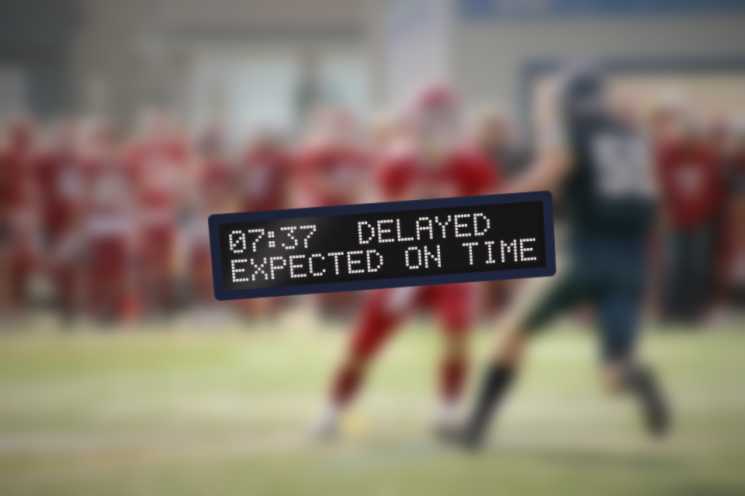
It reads 7h37
